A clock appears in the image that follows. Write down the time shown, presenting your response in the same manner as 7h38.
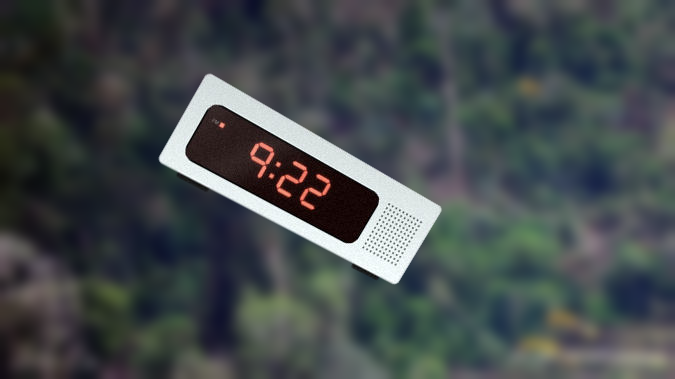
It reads 9h22
